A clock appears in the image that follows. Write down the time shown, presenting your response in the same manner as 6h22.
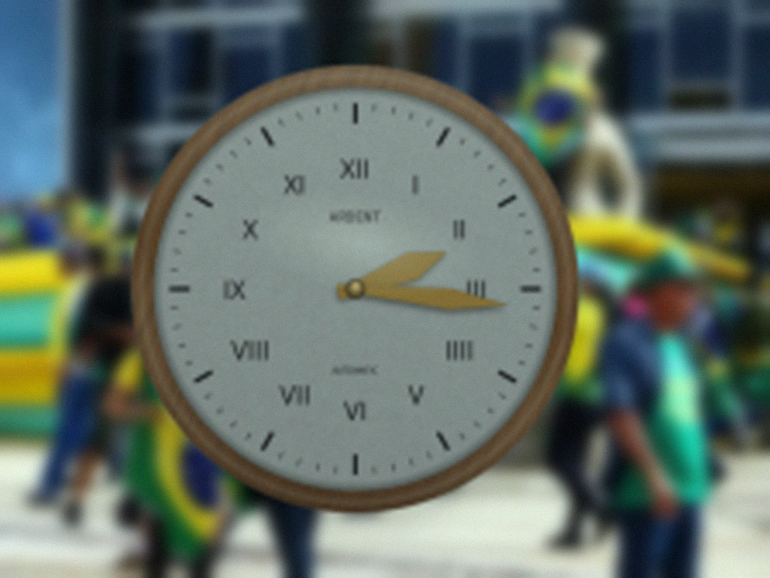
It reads 2h16
